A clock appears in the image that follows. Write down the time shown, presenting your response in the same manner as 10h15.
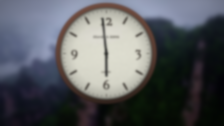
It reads 5h59
